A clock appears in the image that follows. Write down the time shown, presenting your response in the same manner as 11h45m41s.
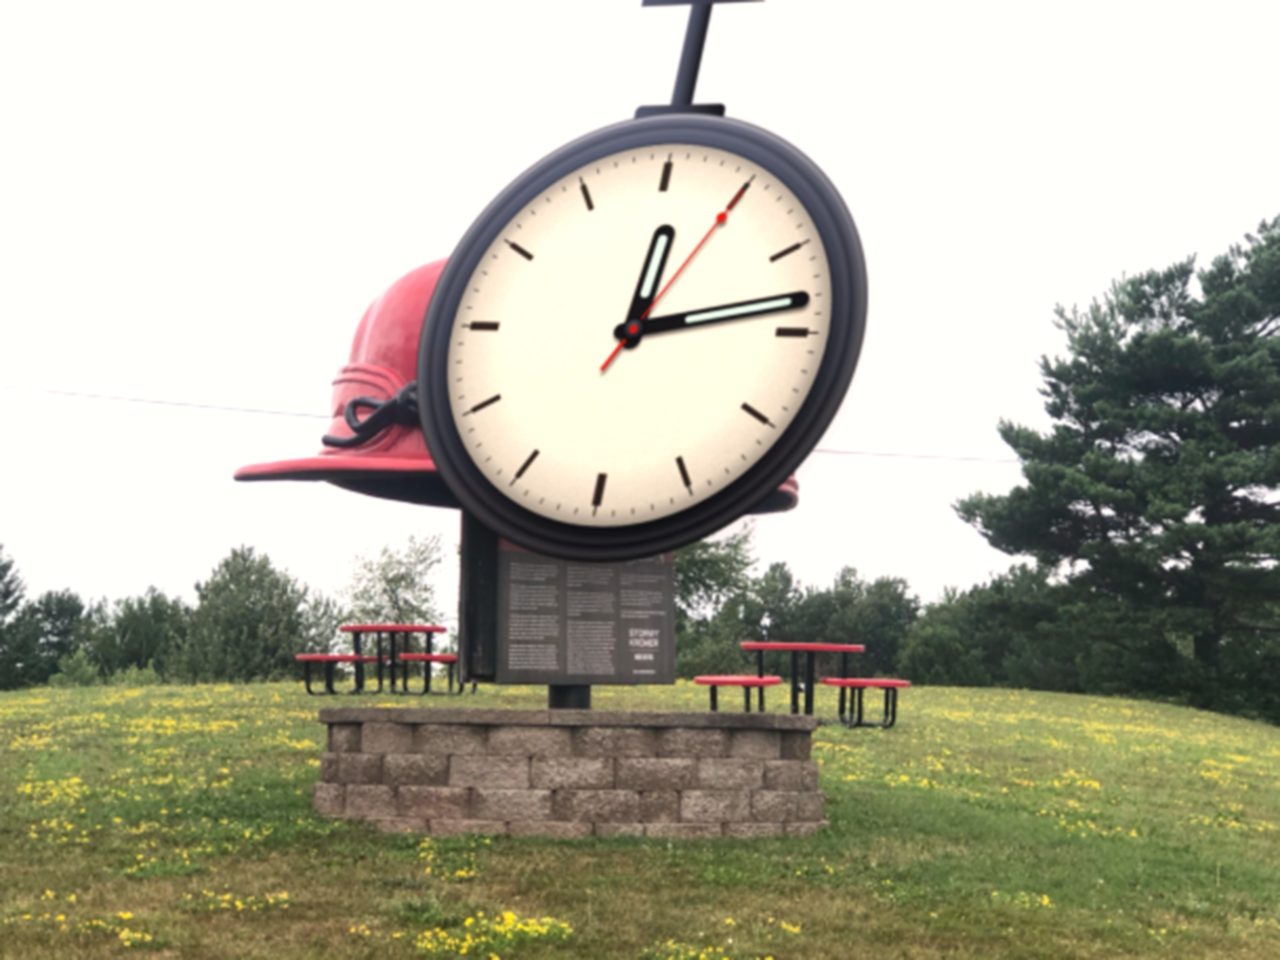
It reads 12h13m05s
